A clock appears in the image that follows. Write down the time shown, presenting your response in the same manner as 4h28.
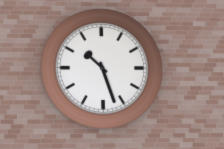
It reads 10h27
